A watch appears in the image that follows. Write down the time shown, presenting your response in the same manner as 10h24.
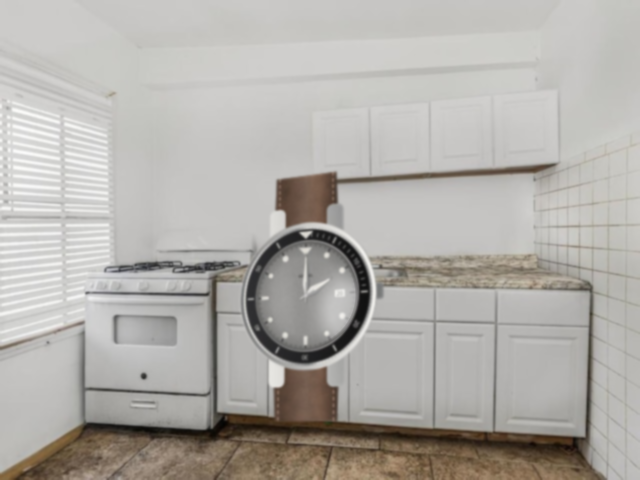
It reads 2h00
